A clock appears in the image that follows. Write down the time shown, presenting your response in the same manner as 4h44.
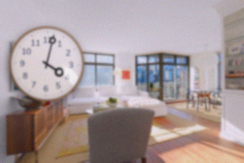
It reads 4h02
